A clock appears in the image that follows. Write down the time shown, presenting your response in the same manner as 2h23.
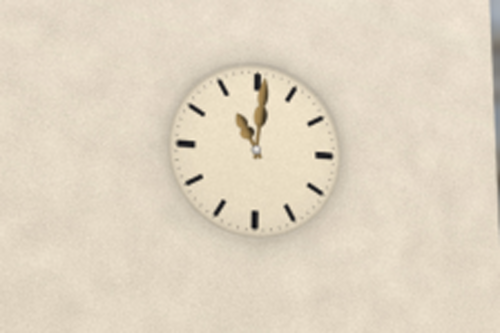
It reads 11h01
